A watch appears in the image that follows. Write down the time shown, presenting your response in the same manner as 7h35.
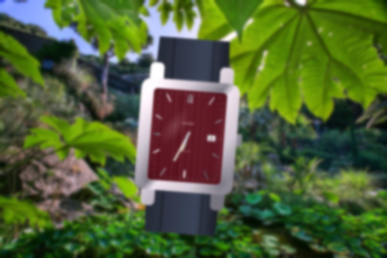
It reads 6h34
